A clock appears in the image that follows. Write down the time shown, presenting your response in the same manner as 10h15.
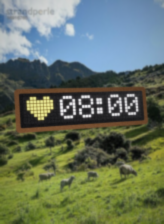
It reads 8h00
